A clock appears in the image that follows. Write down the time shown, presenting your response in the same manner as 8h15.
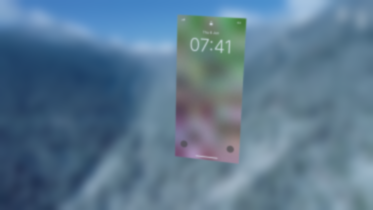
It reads 7h41
